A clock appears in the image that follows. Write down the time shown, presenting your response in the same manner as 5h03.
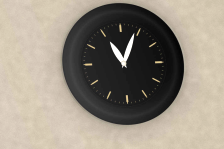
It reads 11h04
